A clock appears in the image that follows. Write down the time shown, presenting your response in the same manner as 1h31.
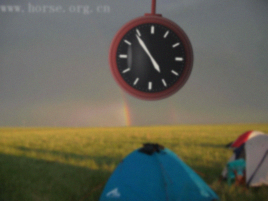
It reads 4h54
